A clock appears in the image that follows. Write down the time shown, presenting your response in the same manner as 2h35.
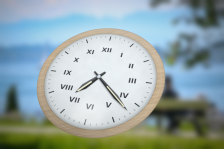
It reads 7h22
